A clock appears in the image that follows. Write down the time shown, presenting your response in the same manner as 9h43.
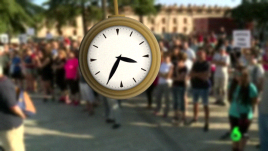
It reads 3h35
